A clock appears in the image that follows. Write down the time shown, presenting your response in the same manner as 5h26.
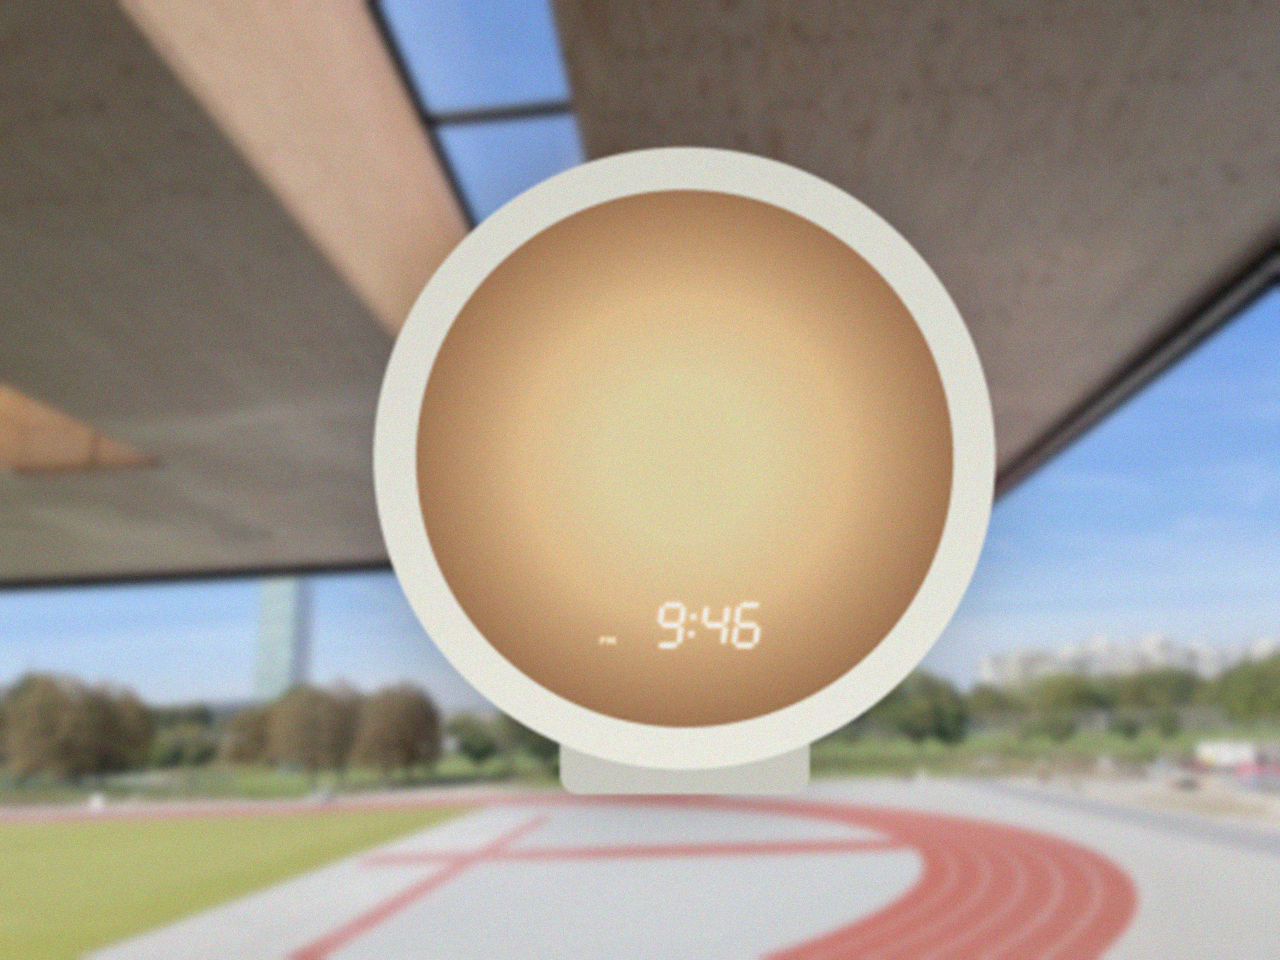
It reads 9h46
